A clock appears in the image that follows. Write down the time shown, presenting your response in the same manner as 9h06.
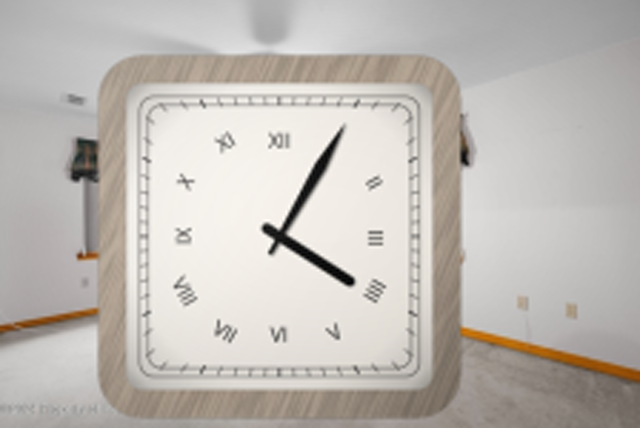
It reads 4h05
